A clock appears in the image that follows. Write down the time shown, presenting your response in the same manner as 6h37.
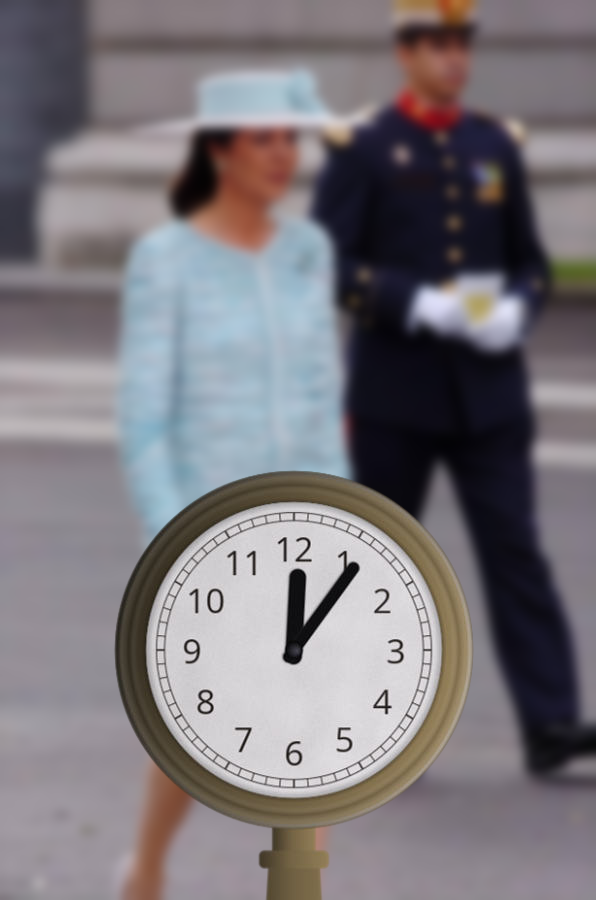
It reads 12h06
